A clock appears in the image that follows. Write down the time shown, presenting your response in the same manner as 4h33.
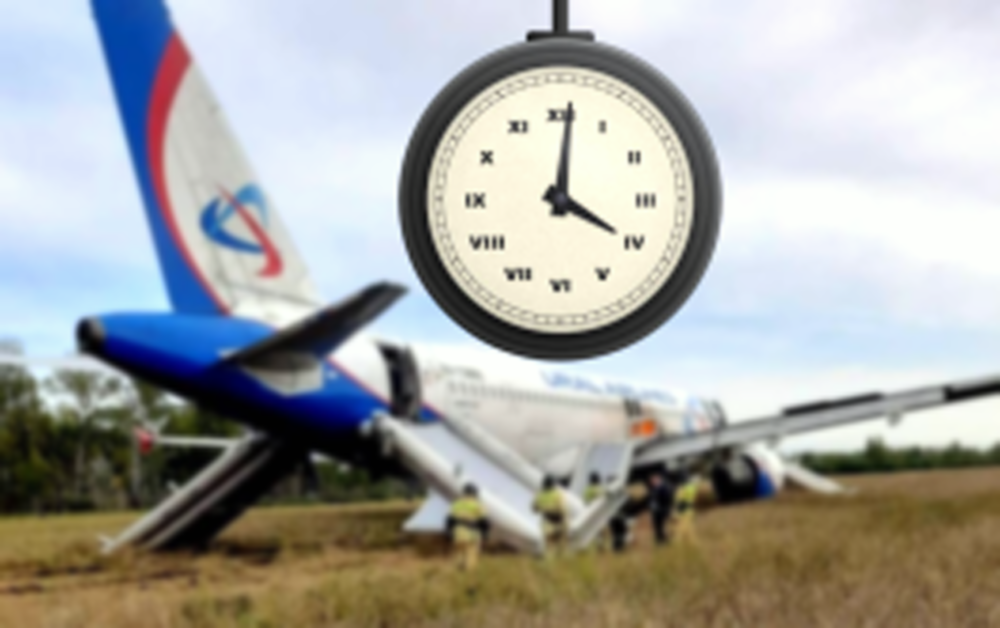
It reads 4h01
